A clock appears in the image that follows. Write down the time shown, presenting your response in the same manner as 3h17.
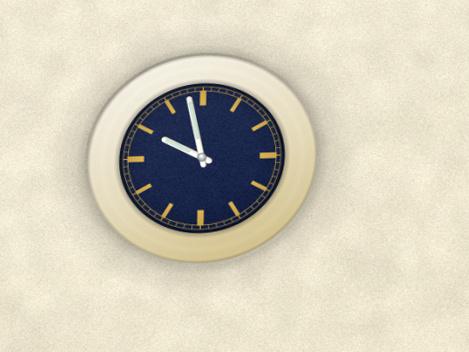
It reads 9h58
